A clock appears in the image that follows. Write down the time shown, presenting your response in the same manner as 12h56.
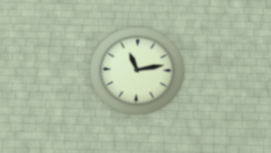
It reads 11h13
